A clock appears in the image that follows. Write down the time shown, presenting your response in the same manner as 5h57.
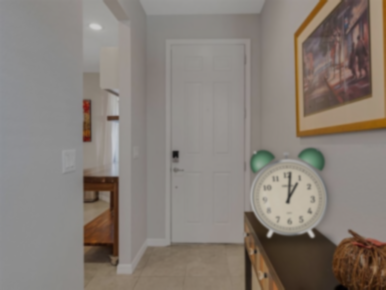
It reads 1h01
